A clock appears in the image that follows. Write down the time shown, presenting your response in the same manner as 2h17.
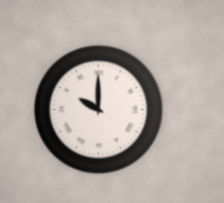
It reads 10h00
